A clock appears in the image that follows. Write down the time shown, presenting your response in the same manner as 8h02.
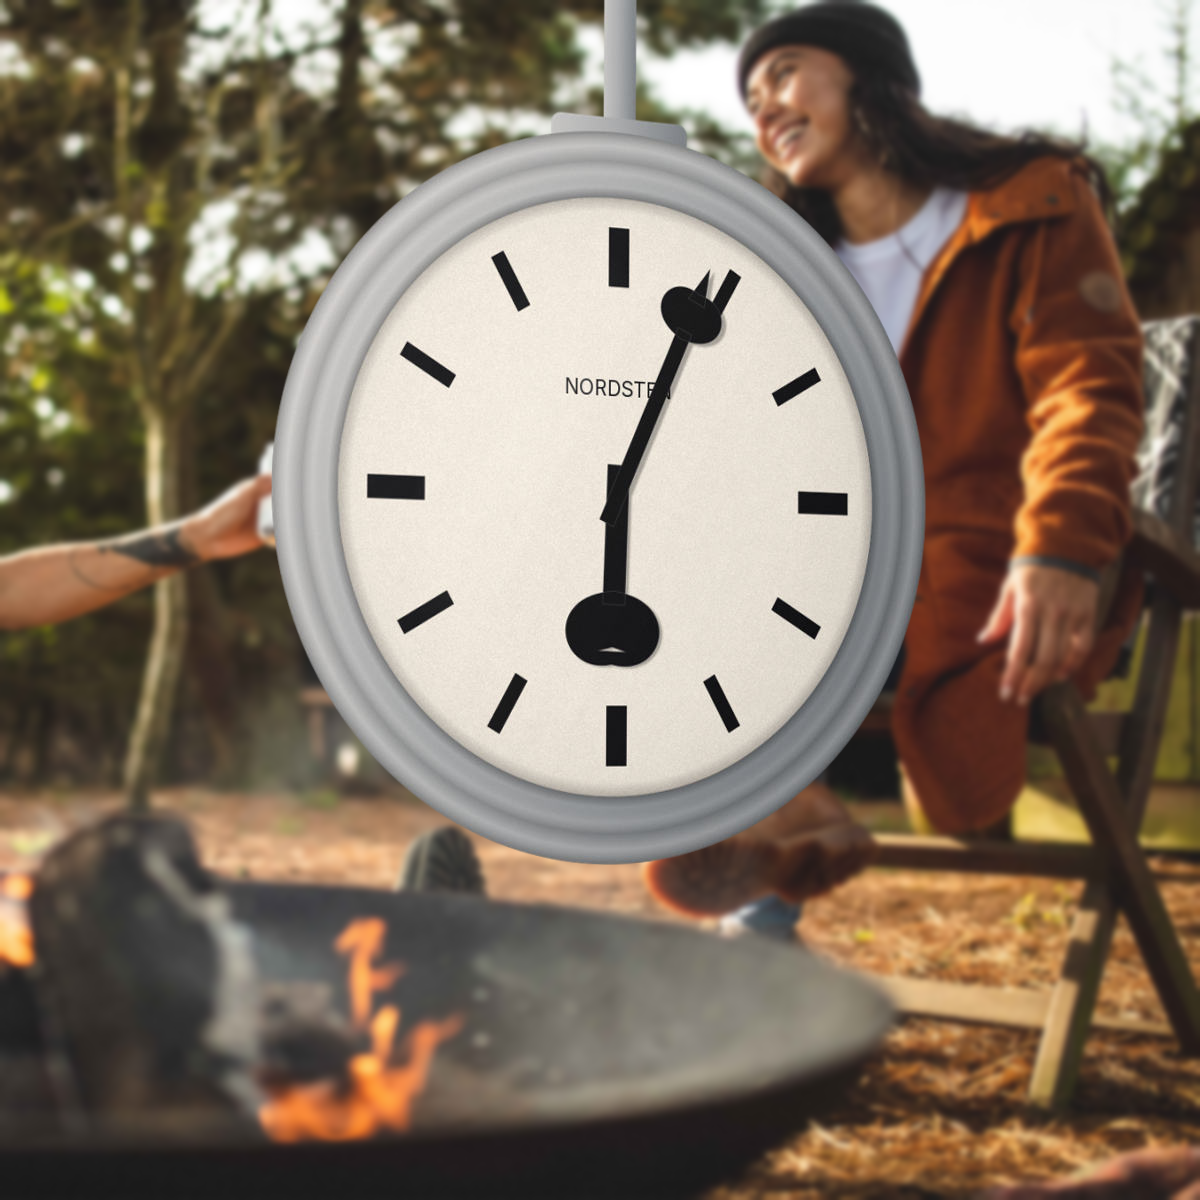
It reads 6h04
